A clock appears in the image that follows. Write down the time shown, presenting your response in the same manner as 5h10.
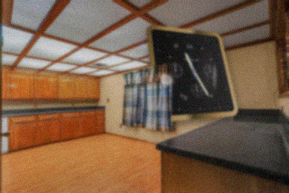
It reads 11h26
